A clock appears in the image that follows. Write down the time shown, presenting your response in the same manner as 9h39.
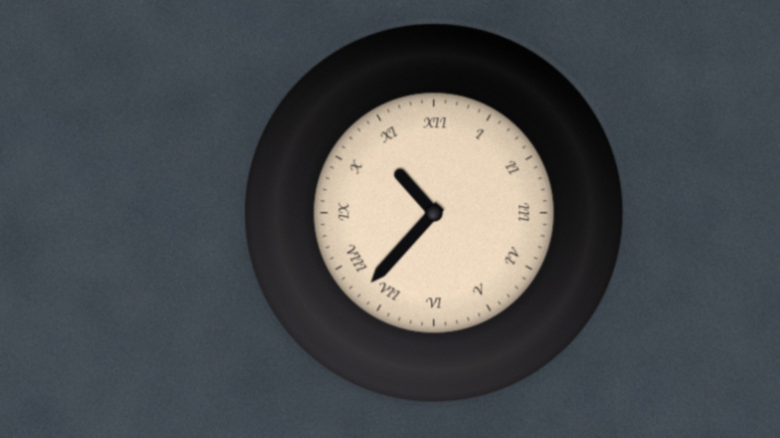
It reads 10h37
